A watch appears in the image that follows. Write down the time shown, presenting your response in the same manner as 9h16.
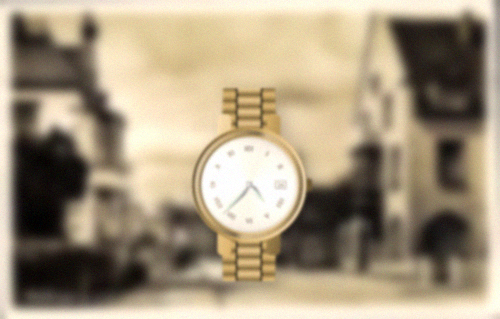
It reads 4h37
